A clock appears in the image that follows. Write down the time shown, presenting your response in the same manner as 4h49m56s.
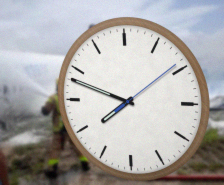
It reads 7h48m09s
